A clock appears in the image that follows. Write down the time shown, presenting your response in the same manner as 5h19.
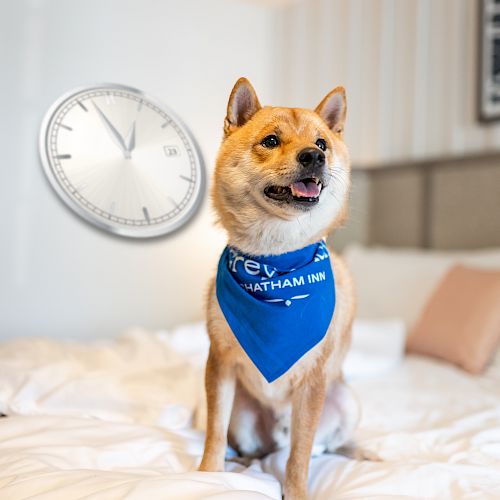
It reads 12h57
